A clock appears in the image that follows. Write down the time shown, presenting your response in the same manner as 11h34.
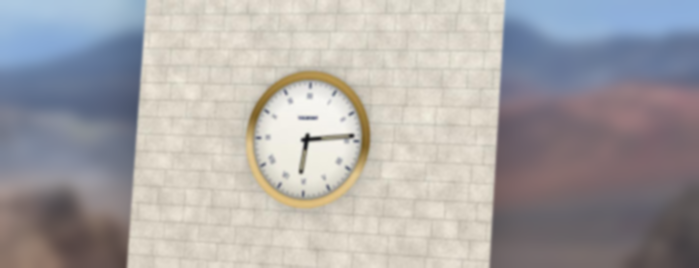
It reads 6h14
